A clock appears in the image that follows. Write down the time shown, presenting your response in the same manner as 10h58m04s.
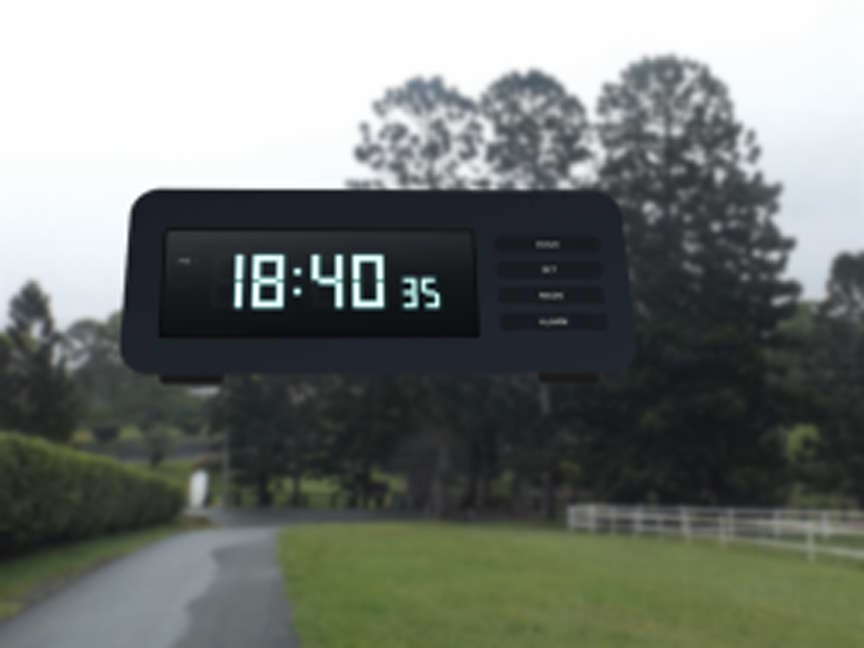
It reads 18h40m35s
